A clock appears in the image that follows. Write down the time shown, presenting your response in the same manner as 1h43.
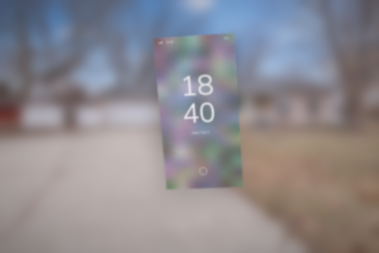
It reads 18h40
